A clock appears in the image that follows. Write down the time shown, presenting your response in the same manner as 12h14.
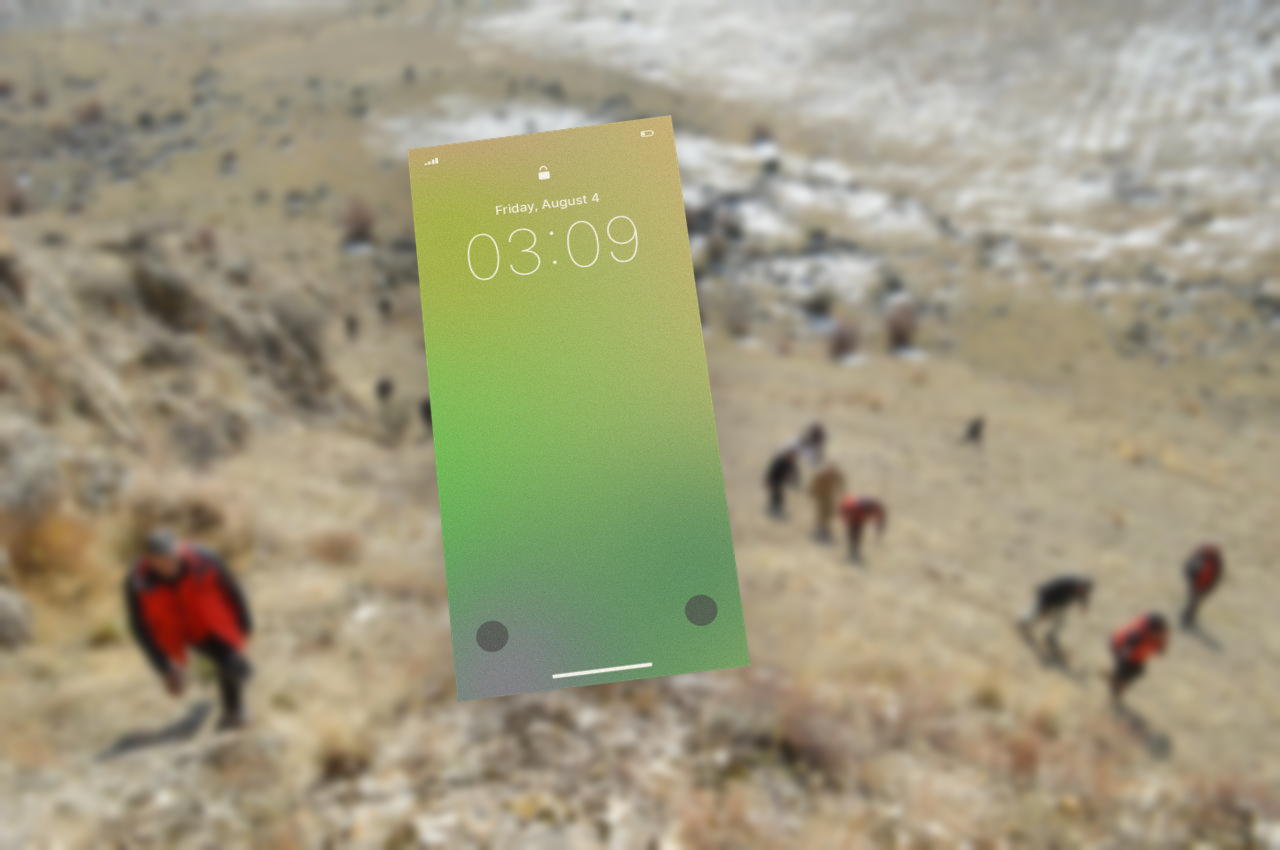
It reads 3h09
